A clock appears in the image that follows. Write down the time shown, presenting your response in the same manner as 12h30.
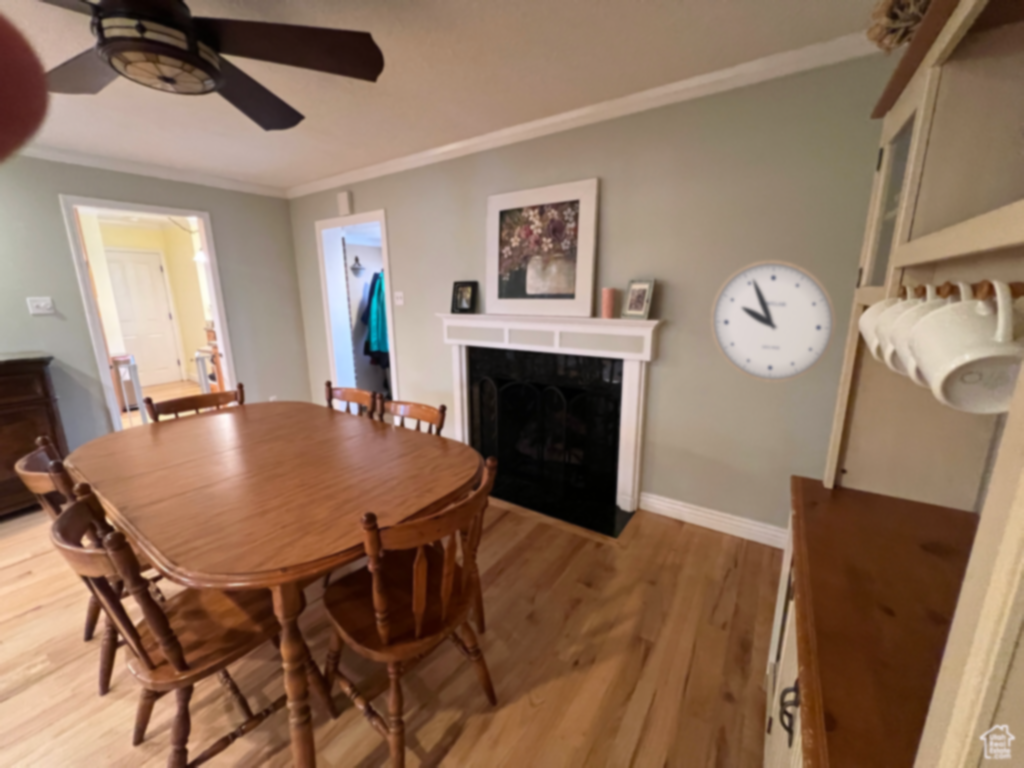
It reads 9h56
